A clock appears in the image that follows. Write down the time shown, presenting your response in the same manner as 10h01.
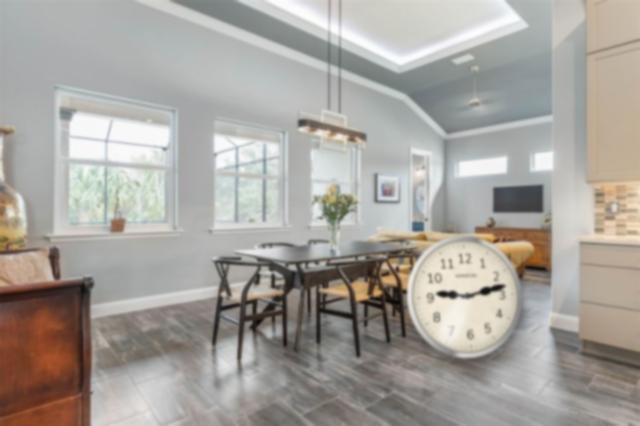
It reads 9h13
